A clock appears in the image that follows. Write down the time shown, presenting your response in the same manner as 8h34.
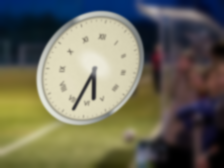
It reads 5h33
